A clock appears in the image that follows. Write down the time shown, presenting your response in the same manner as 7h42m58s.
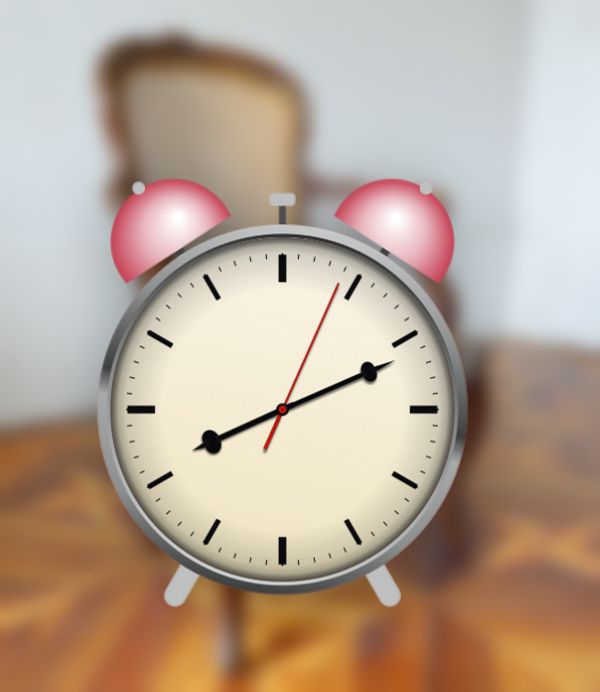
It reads 8h11m04s
